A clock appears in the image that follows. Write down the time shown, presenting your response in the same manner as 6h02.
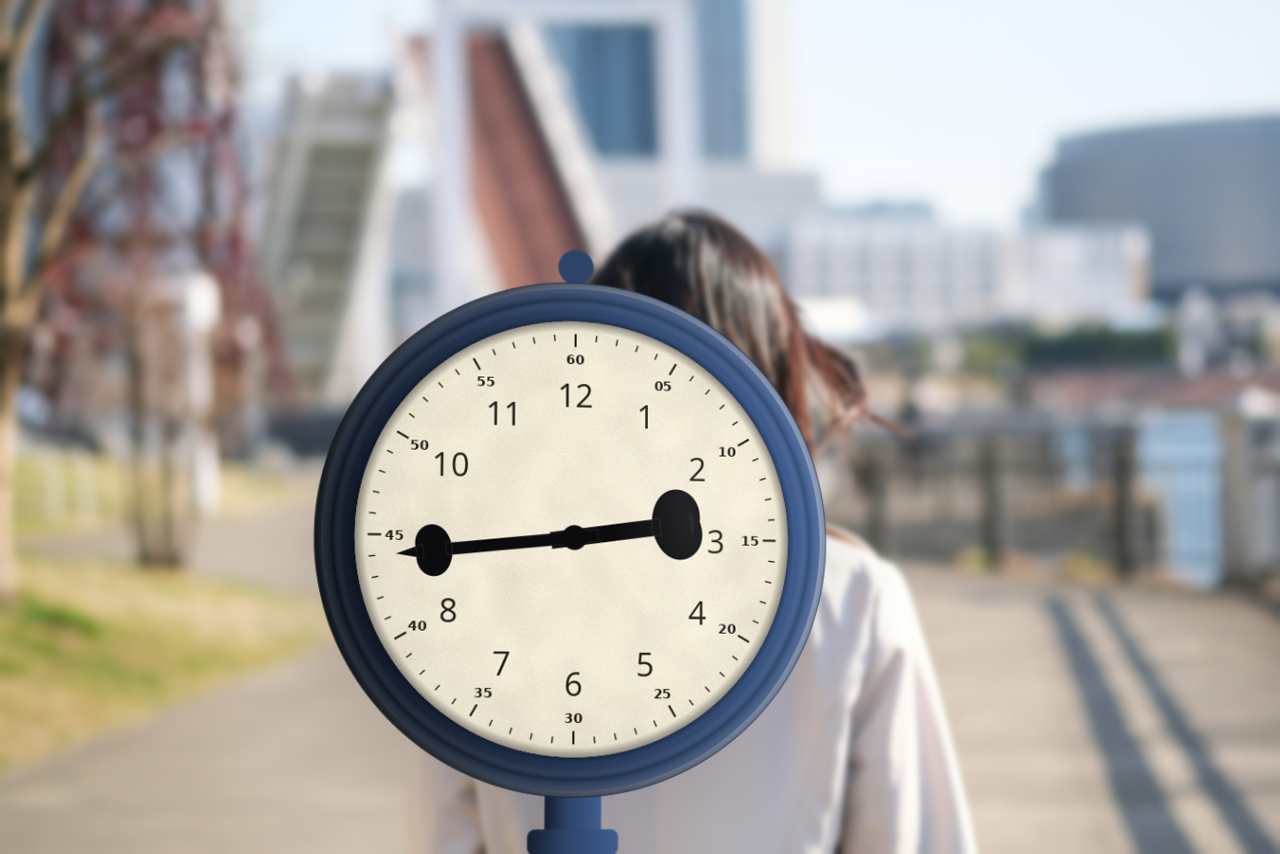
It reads 2h44
